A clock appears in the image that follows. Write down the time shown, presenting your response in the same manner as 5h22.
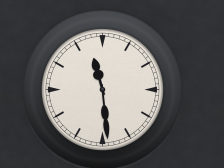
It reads 11h29
